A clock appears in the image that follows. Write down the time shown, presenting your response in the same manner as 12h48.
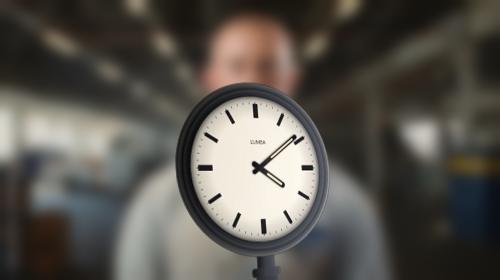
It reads 4h09
